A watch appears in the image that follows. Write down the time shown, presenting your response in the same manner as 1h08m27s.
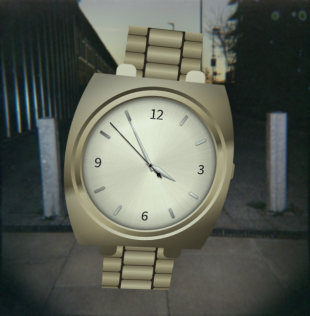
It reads 3h54m52s
